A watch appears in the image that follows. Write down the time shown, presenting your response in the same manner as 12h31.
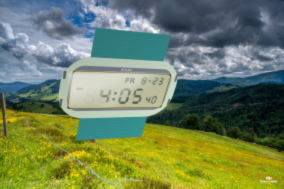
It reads 4h05
